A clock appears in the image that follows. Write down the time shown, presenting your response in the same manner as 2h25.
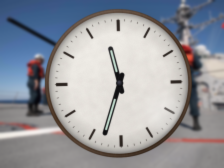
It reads 11h33
